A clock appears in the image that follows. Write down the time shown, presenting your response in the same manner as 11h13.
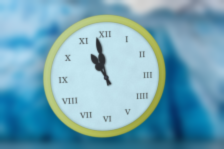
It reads 10h58
